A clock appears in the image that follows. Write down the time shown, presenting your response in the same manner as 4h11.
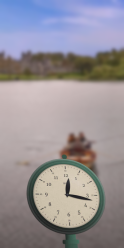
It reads 12h17
